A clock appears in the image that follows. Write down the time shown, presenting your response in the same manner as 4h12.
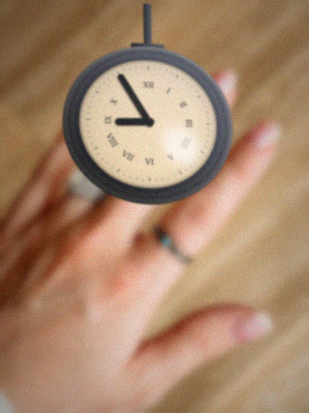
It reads 8h55
